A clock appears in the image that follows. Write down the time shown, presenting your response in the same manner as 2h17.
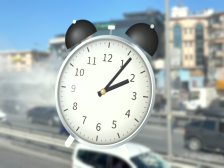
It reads 2h06
